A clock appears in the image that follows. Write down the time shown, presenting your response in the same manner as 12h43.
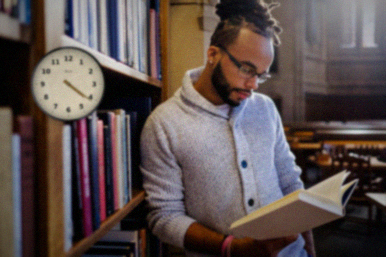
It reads 4h21
